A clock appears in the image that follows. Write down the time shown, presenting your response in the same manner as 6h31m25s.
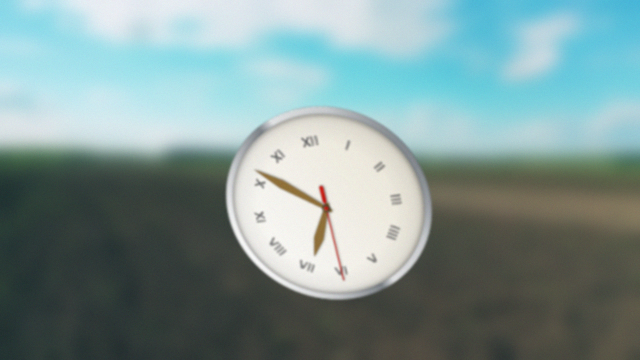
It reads 6h51m30s
